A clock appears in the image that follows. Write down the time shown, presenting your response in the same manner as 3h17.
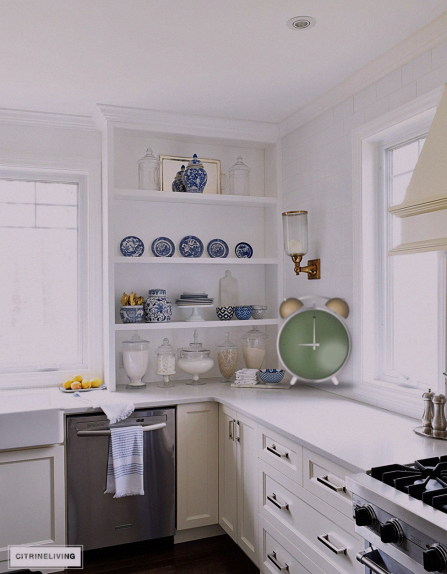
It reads 9h00
